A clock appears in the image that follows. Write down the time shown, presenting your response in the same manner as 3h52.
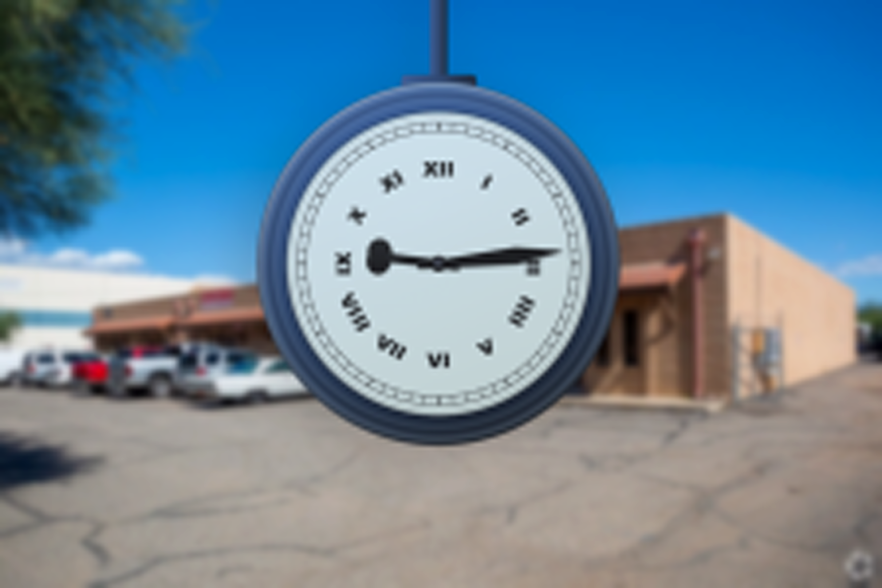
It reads 9h14
